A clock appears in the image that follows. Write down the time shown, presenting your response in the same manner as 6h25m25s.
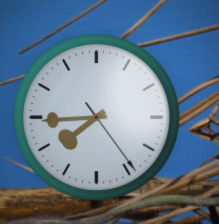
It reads 7h44m24s
